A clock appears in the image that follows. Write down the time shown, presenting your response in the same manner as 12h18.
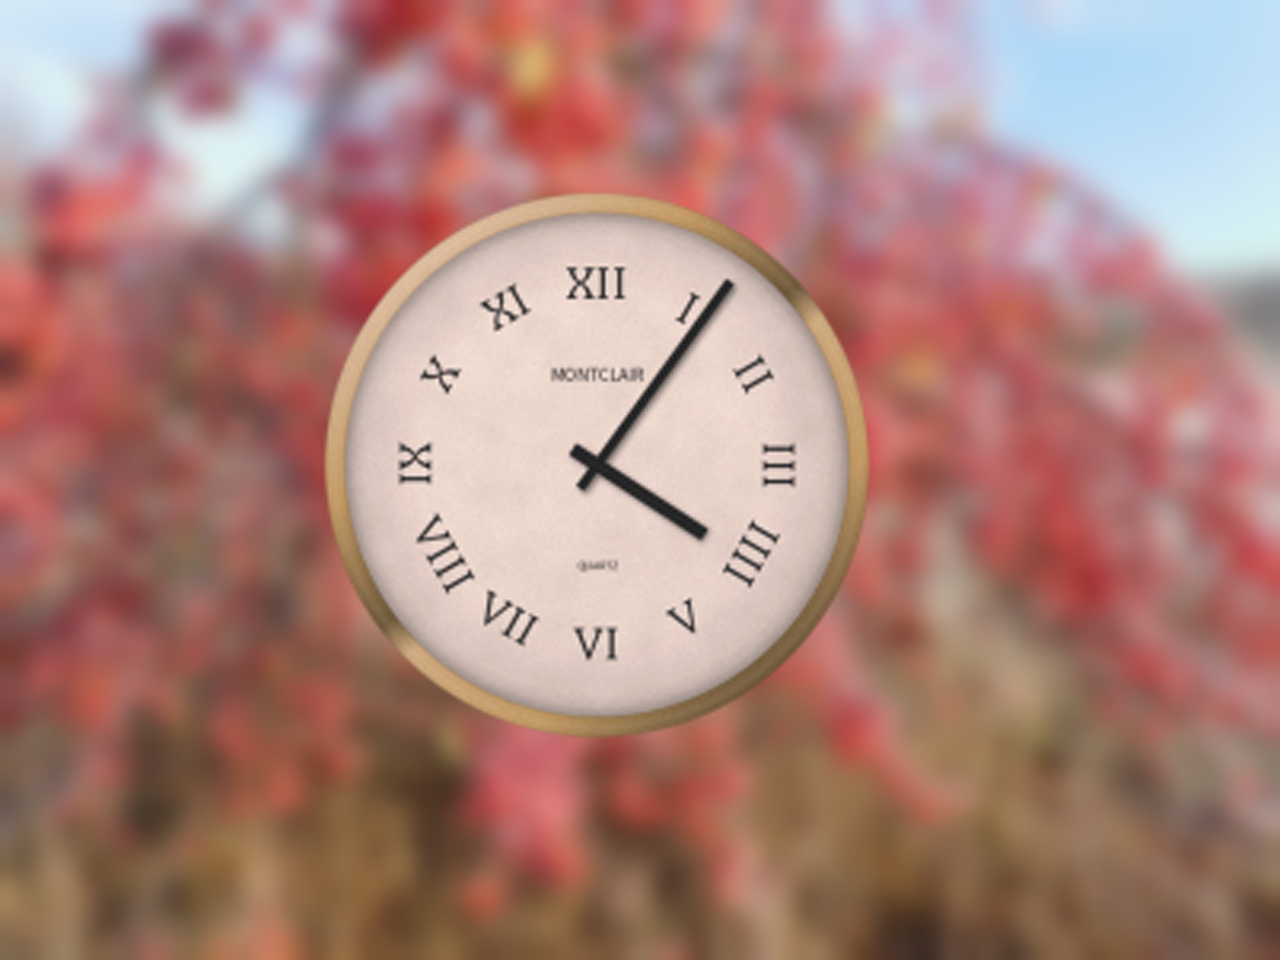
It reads 4h06
